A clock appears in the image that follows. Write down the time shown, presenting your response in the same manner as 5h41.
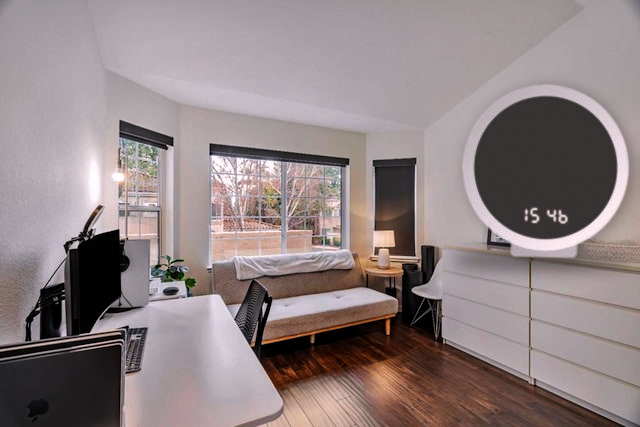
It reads 15h46
